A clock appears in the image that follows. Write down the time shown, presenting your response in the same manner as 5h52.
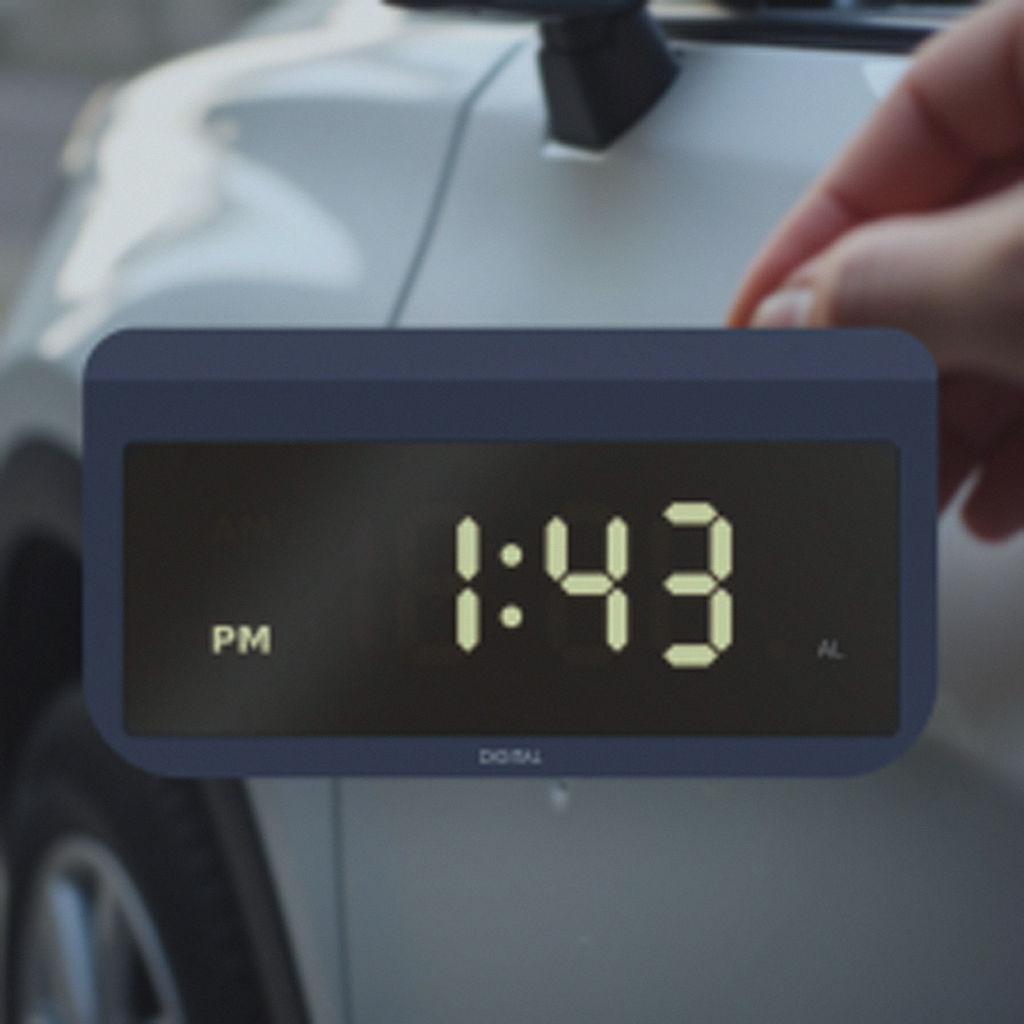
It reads 1h43
